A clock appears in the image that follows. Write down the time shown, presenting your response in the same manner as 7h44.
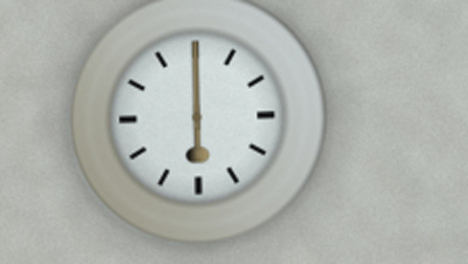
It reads 6h00
